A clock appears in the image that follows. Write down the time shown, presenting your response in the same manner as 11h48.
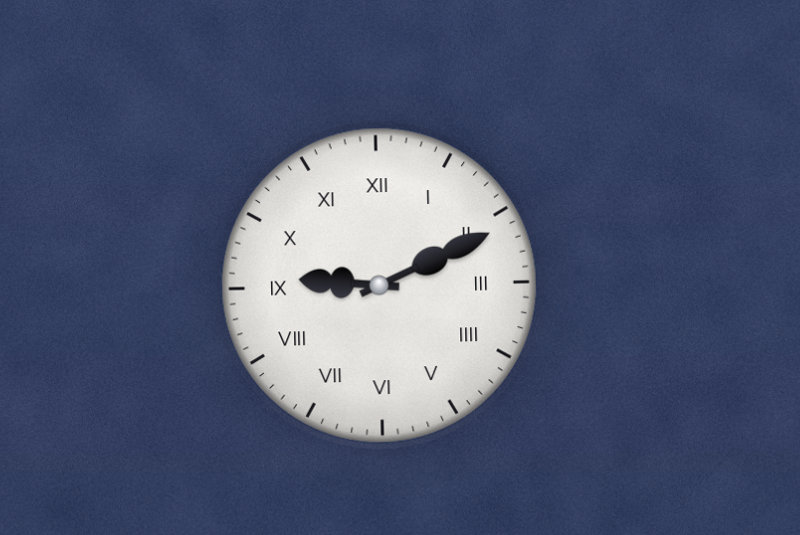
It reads 9h11
